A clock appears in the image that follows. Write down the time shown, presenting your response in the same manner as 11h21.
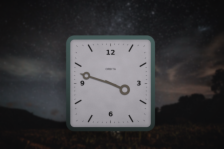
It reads 3h48
